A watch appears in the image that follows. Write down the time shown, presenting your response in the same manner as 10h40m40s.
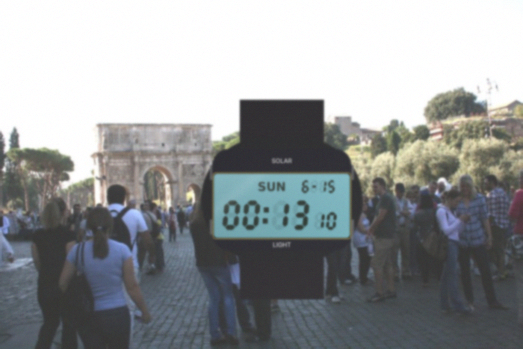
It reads 0h13m10s
